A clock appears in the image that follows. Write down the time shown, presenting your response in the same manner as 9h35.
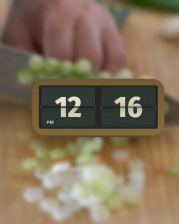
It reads 12h16
